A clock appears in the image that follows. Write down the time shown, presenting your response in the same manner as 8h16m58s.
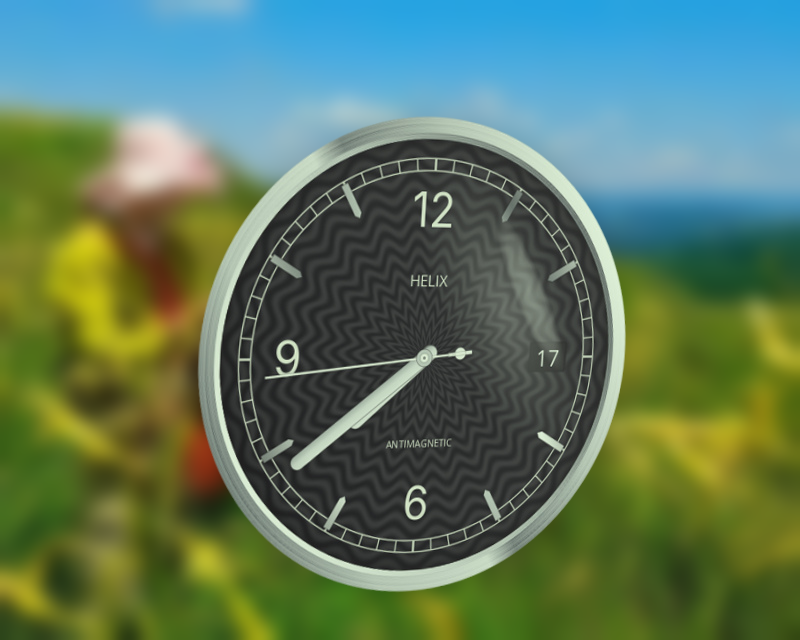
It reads 7h38m44s
